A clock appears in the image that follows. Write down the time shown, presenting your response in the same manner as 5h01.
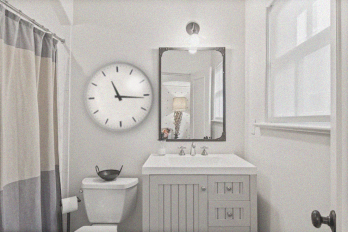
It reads 11h16
